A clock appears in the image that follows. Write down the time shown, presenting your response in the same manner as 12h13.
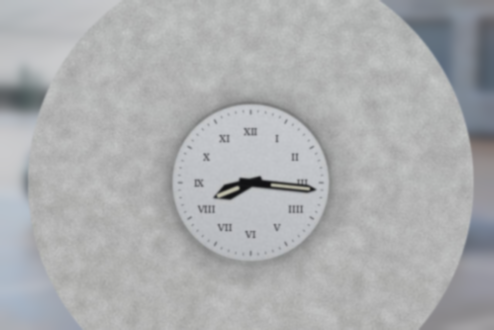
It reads 8h16
